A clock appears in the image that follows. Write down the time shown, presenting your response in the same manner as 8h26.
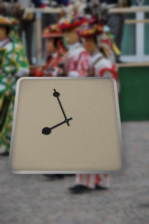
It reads 7h57
